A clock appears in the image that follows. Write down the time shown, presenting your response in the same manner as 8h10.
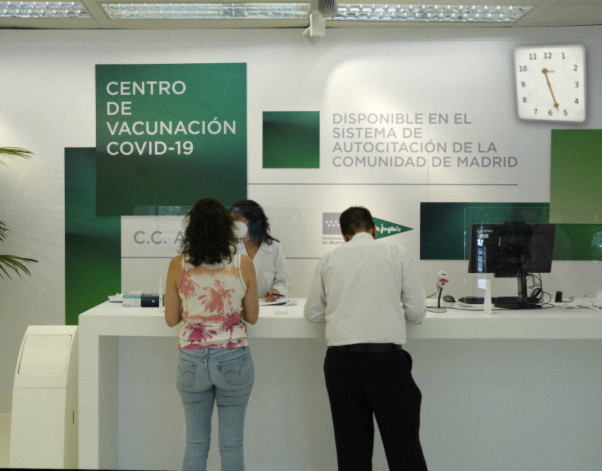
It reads 11h27
